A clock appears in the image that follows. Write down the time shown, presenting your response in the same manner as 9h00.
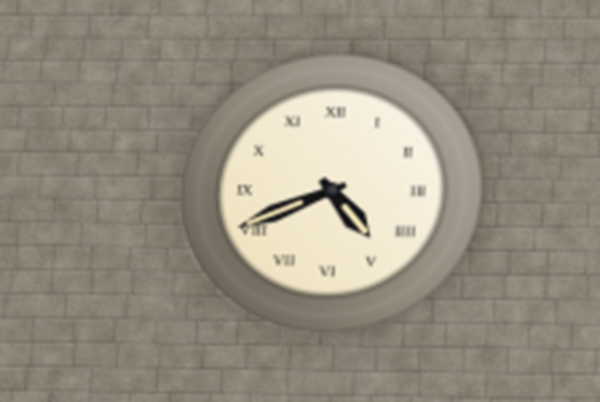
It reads 4h41
